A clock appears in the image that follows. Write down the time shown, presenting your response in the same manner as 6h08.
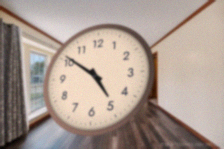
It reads 4h51
